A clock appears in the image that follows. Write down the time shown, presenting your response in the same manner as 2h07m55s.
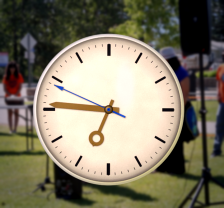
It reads 6h45m49s
